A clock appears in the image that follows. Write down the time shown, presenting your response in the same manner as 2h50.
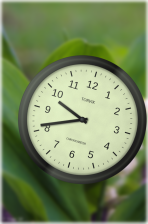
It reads 9h41
